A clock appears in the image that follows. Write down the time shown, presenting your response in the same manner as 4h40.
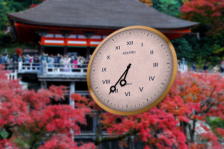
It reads 6h36
